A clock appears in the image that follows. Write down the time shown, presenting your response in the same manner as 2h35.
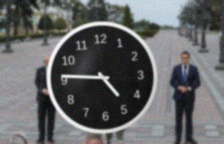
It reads 4h46
